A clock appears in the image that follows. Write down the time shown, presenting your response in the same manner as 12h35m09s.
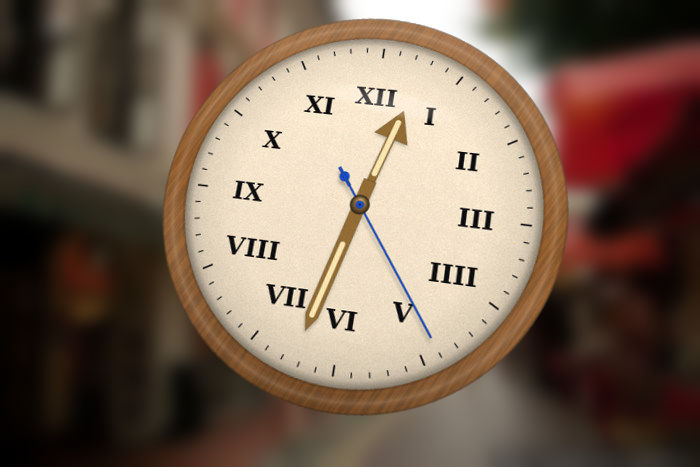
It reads 12h32m24s
